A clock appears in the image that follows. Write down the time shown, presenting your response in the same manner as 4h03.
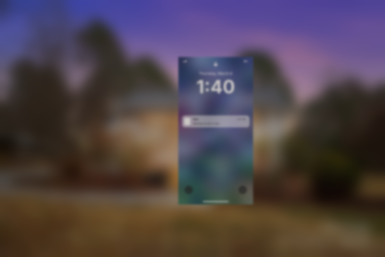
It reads 1h40
